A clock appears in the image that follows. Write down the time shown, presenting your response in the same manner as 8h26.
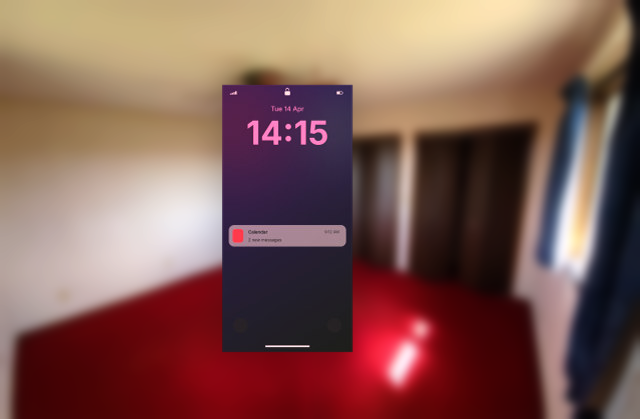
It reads 14h15
